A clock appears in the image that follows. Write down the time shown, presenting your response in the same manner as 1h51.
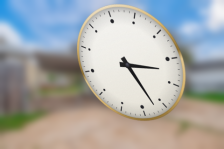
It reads 3h27
